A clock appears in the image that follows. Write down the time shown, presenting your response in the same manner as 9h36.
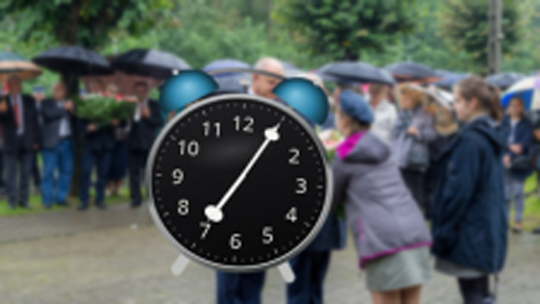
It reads 7h05
